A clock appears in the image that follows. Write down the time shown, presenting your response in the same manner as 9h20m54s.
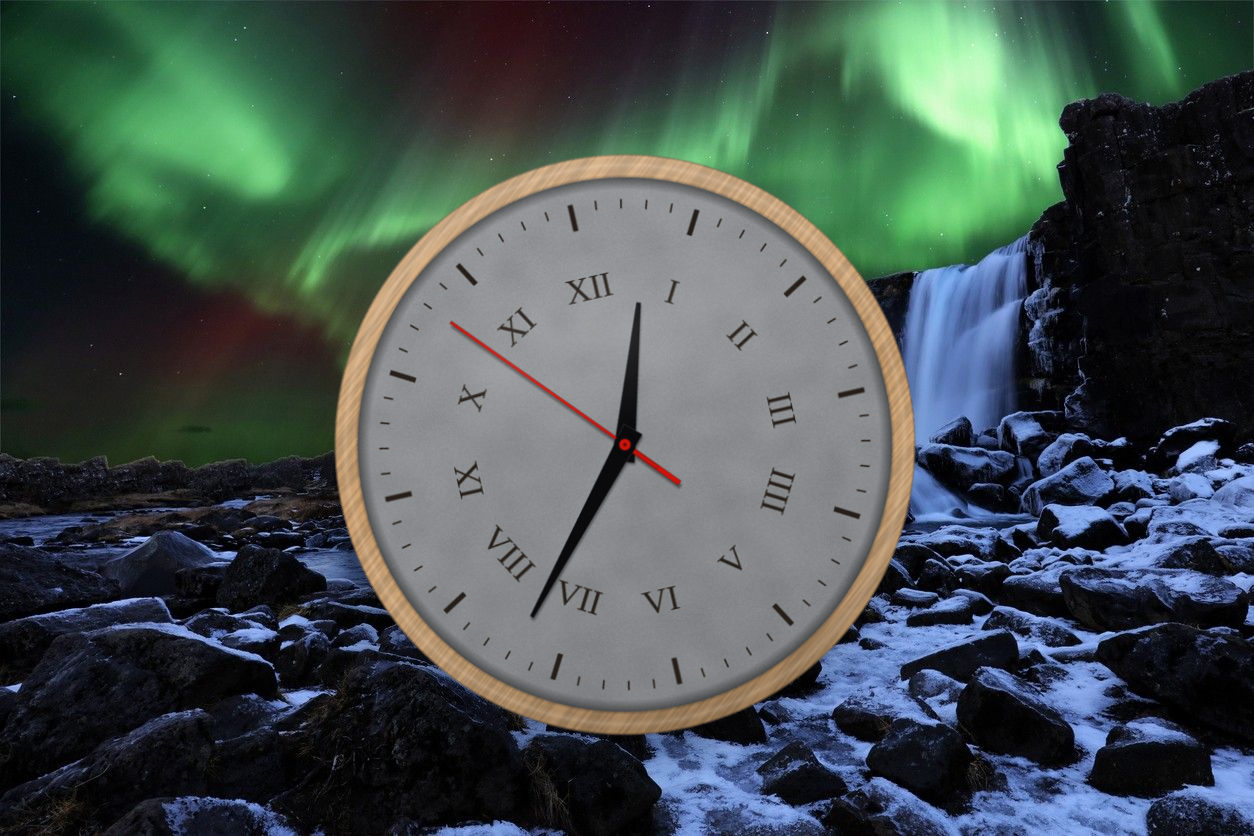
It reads 12h36m53s
